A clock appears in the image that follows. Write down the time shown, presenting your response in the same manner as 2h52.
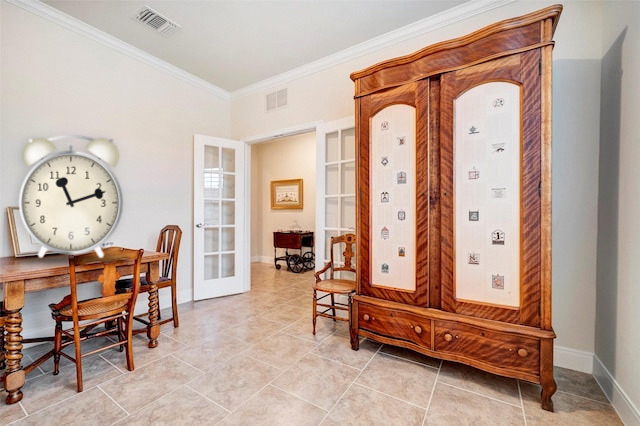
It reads 11h12
